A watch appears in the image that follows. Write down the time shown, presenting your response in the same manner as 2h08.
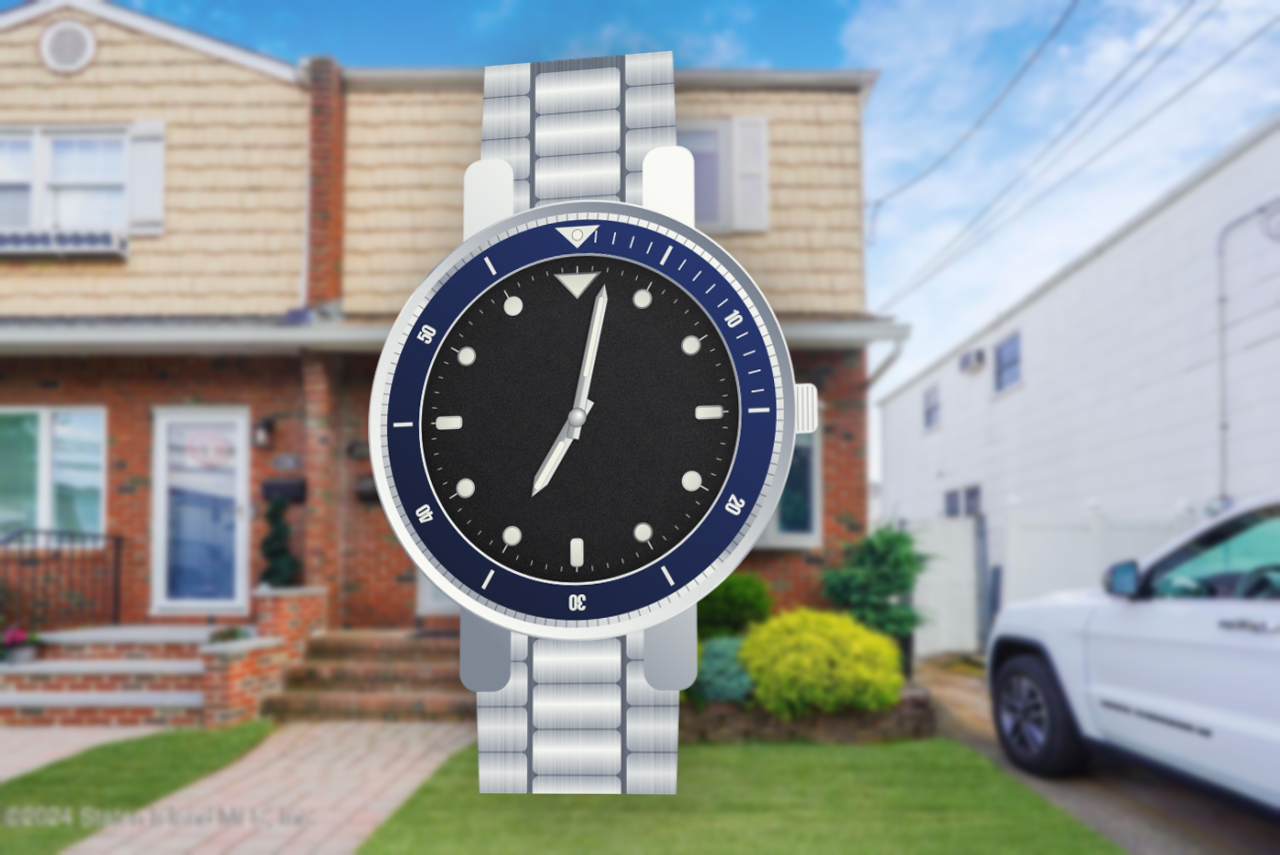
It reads 7h02
